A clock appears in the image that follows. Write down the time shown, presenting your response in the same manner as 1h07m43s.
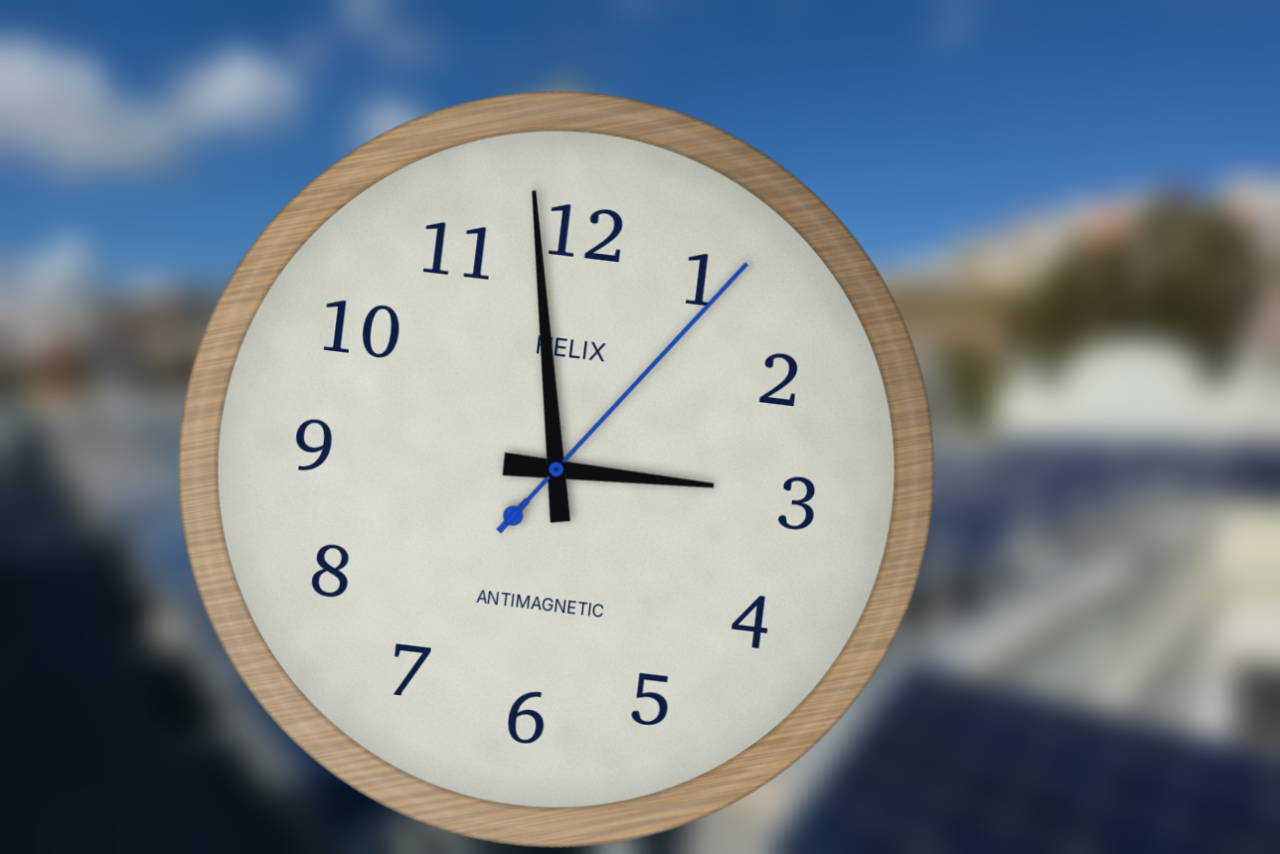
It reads 2h58m06s
